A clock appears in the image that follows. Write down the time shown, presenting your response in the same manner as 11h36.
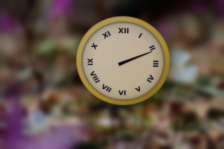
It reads 2h11
